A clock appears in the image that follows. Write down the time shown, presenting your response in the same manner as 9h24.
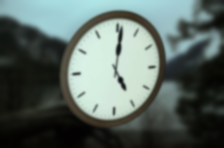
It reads 5h01
